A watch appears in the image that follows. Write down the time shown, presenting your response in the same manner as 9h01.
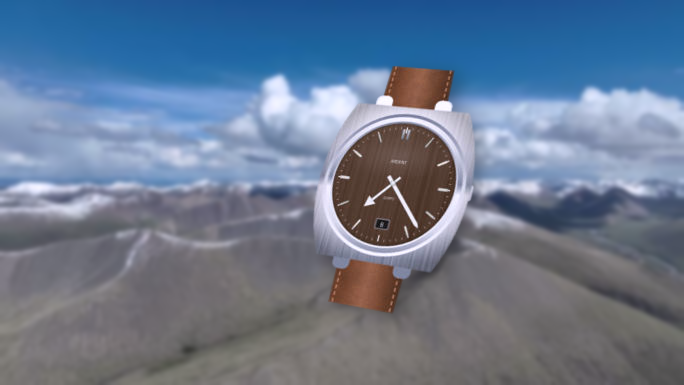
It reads 7h23
